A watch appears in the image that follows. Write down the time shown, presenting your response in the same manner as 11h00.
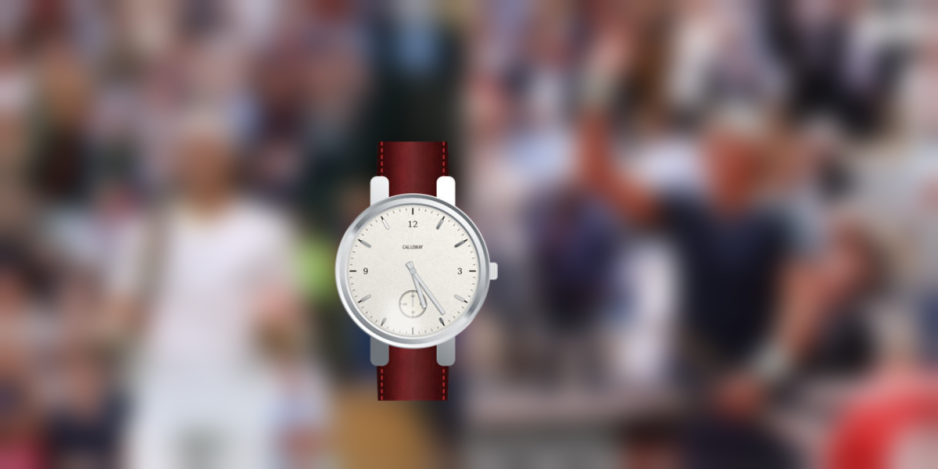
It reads 5h24
